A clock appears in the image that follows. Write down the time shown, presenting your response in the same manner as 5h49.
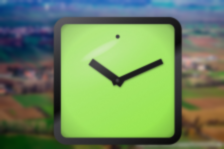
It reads 10h11
